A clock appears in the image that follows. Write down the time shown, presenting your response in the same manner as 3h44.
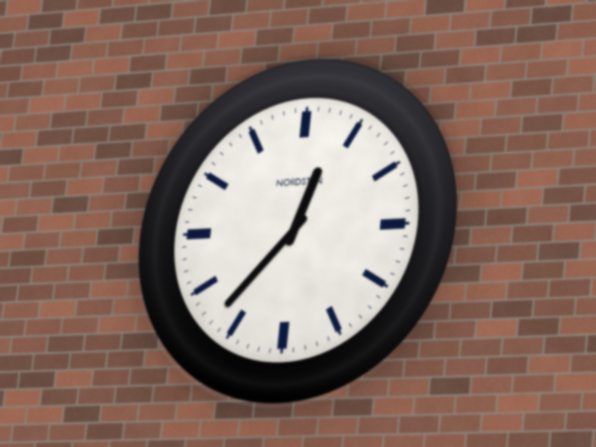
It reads 12h37
